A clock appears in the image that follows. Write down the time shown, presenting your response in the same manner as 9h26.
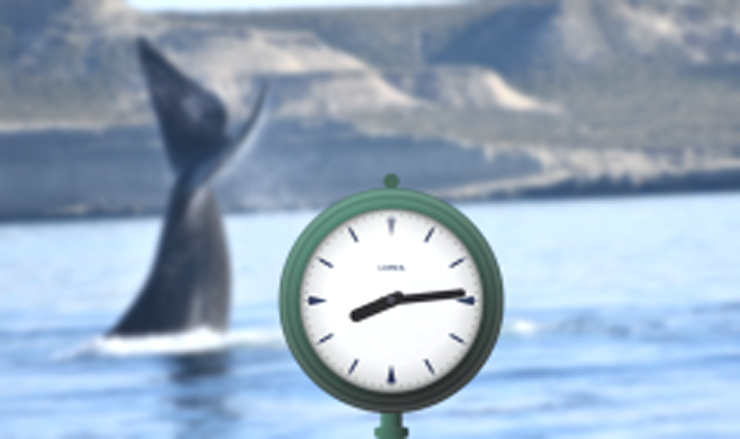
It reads 8h14
